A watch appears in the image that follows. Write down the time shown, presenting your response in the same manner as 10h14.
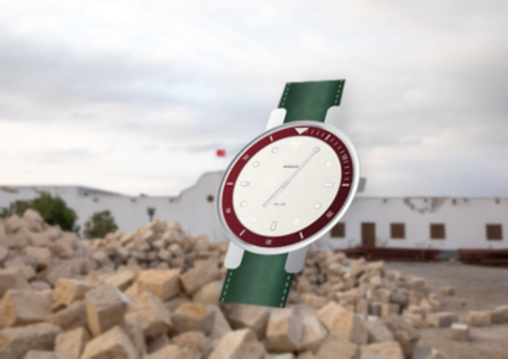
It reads 7h05
